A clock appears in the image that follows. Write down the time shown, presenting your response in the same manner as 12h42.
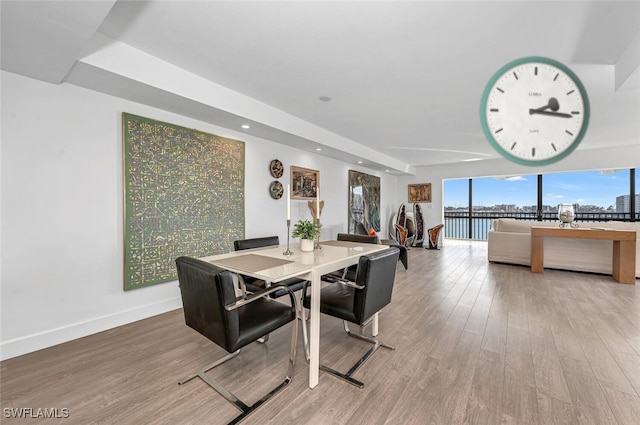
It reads 2h16
